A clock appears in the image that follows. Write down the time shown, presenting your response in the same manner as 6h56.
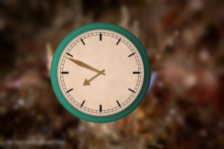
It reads 7h49
